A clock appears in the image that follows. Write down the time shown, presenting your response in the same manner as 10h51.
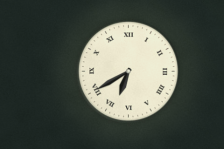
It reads 6h40
